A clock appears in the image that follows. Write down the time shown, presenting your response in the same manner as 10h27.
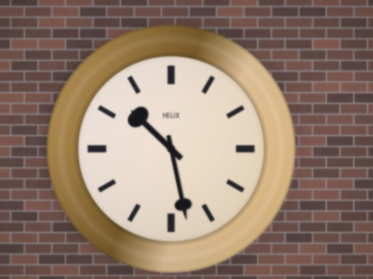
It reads 10h28
